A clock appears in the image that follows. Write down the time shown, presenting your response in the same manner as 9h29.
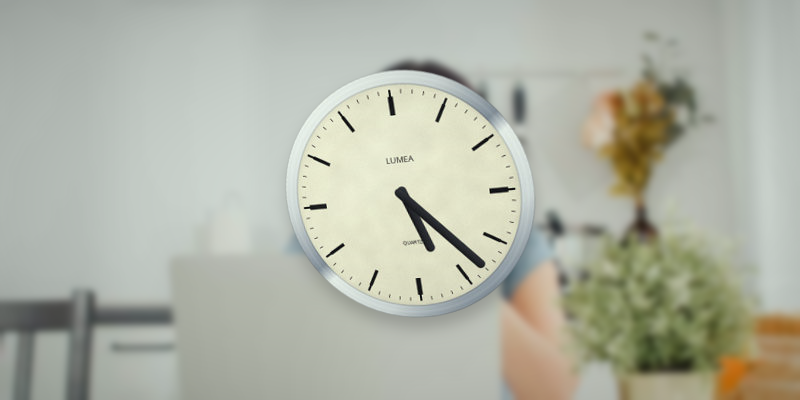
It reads 5h23
